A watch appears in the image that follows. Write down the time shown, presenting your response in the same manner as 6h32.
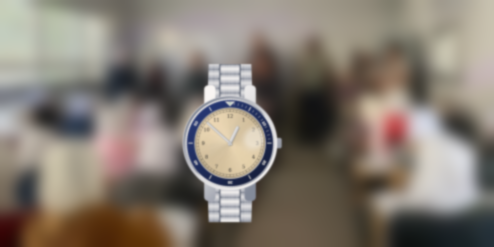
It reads 12h52
